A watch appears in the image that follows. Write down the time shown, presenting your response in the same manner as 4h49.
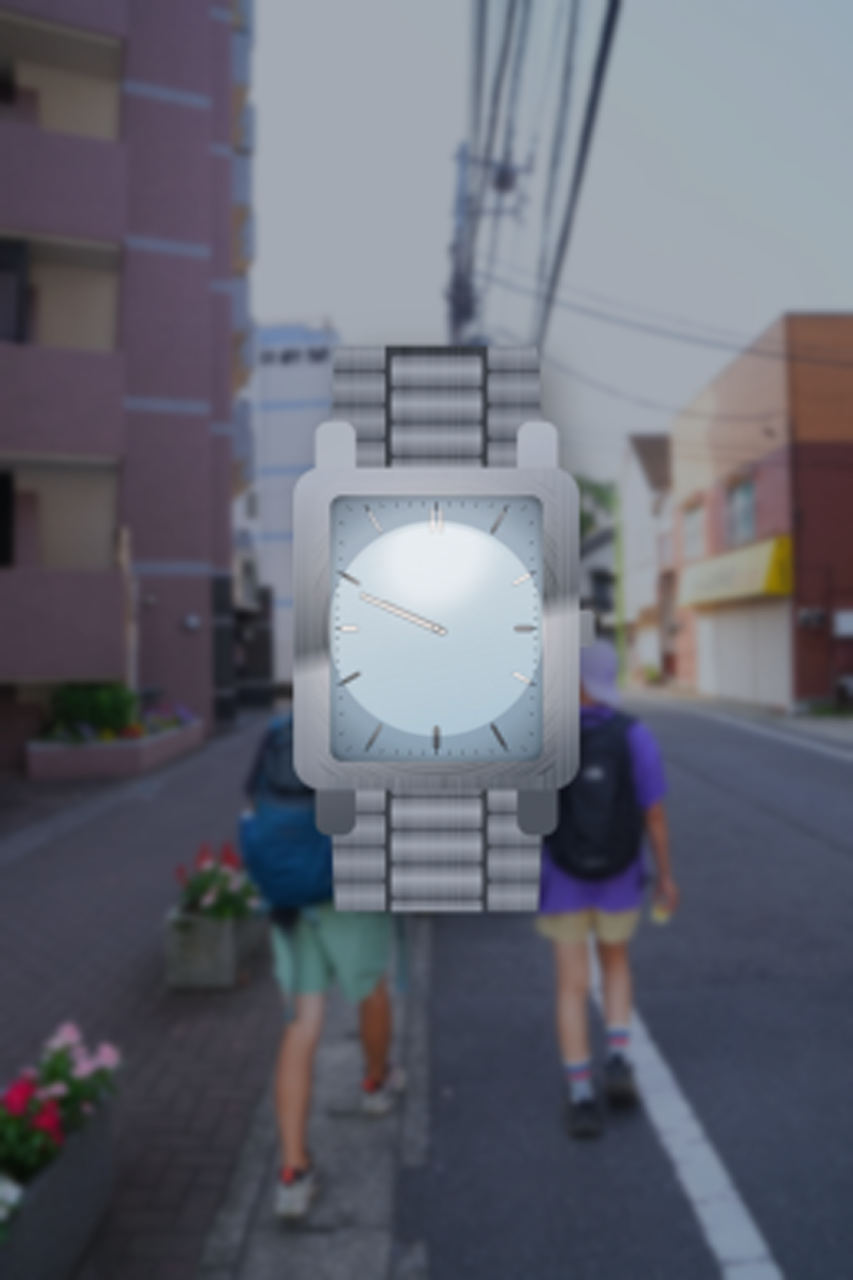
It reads 9h49
